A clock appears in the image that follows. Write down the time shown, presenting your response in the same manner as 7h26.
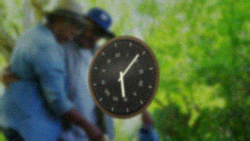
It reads 6h09
